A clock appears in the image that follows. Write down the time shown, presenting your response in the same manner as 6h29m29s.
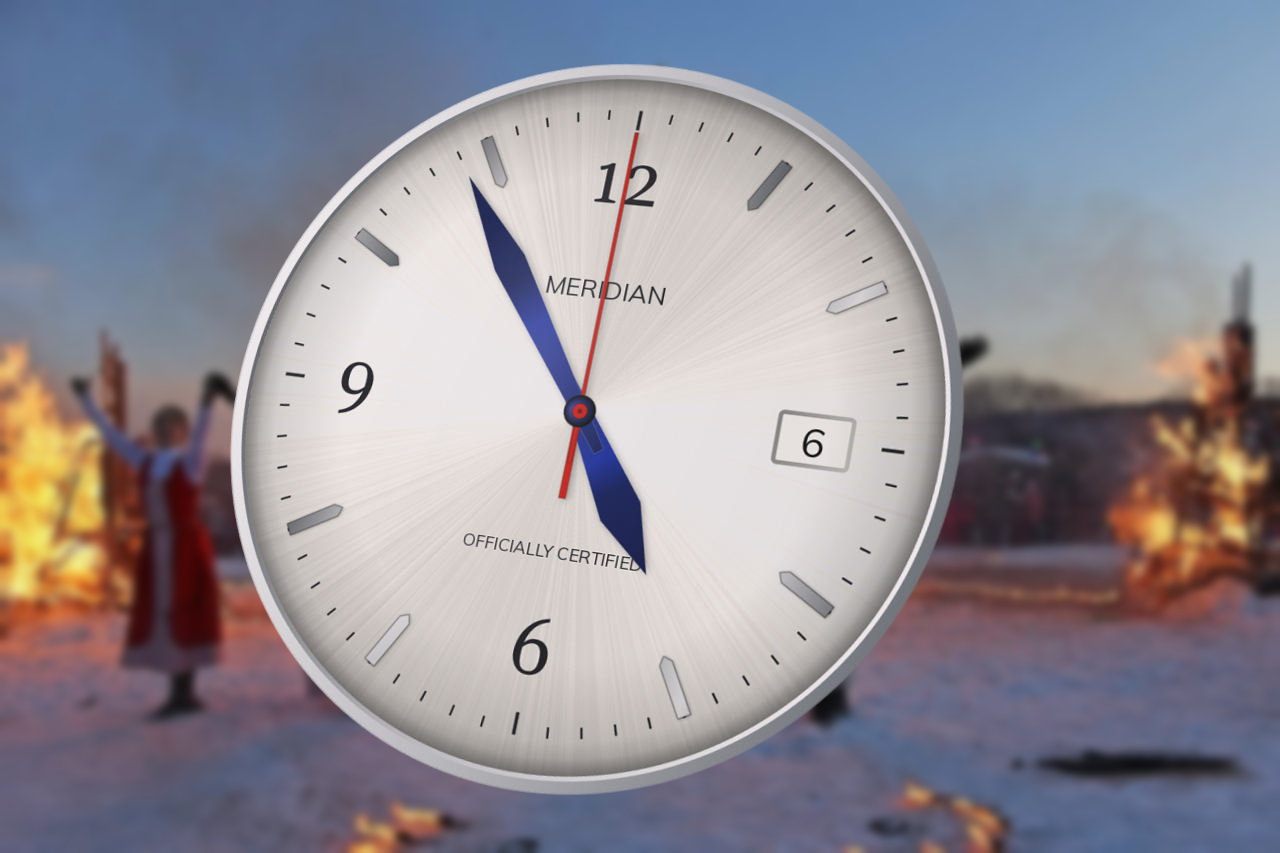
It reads 4h54m00s
